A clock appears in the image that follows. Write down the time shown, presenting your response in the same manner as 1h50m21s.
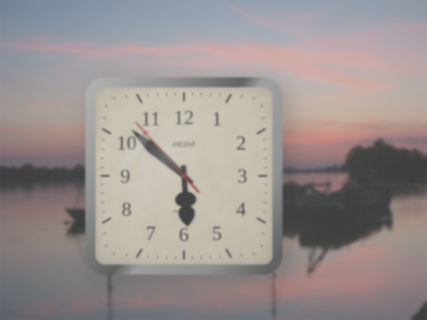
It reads 5h51m53s
